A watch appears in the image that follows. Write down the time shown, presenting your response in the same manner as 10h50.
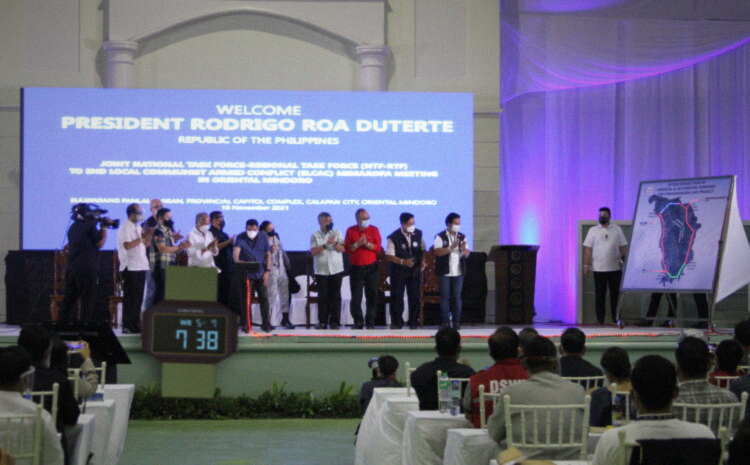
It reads 7h38
